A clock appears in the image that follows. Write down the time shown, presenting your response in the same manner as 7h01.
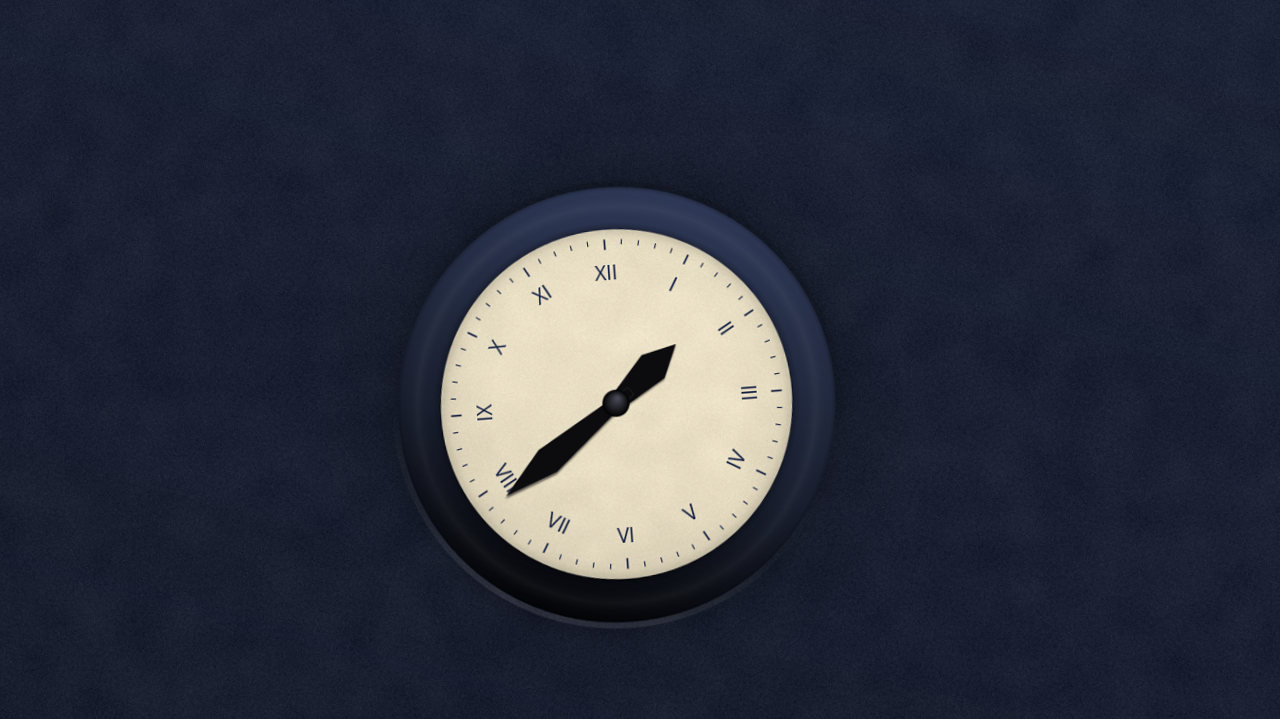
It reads 1h39
